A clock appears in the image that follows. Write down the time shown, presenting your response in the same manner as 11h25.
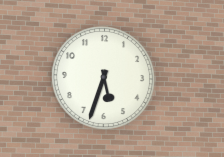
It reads 5h33
